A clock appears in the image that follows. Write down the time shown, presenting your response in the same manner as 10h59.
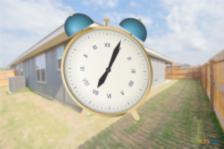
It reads 7h04
